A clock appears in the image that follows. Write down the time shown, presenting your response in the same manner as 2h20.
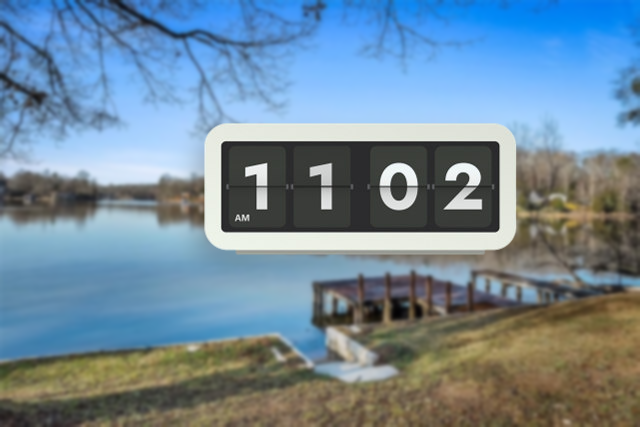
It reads 11h02
